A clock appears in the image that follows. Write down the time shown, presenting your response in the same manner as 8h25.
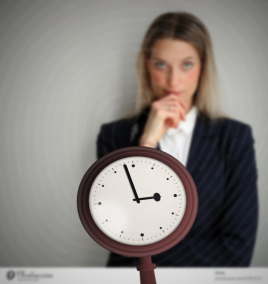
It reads 2h58
